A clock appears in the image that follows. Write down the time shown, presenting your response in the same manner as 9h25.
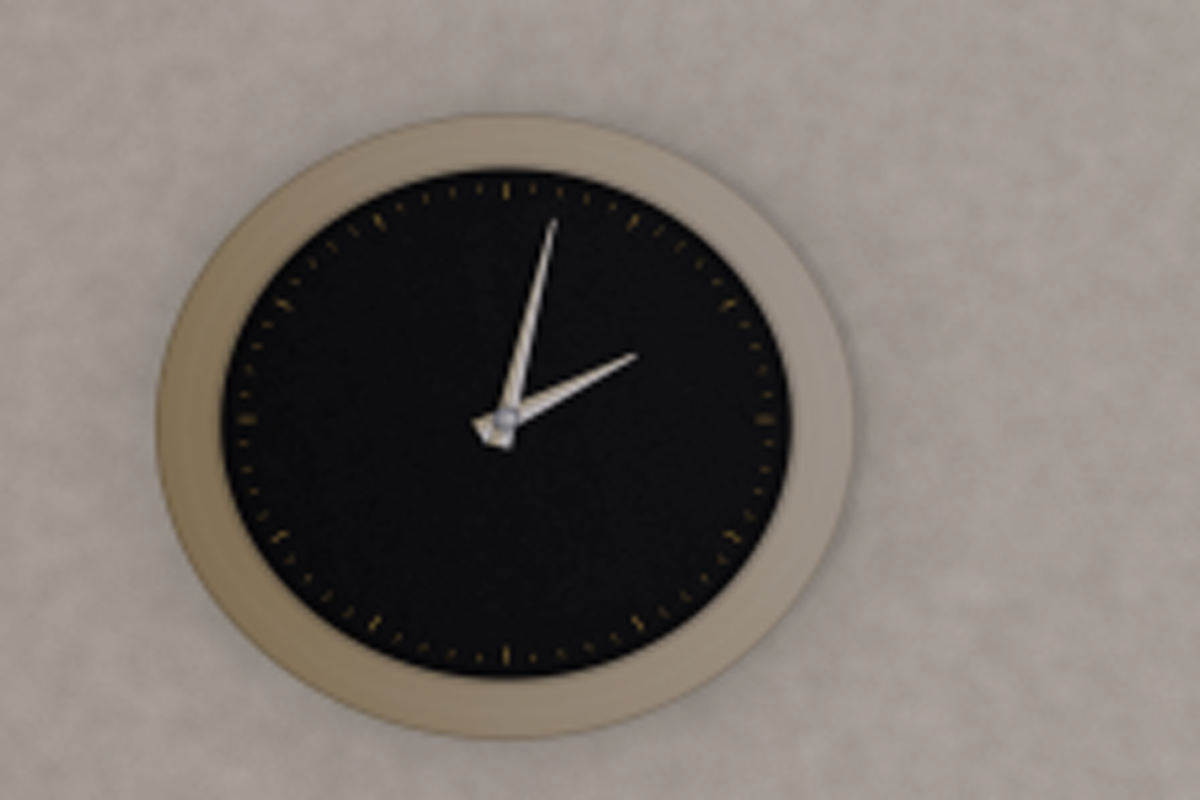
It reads 2h02
